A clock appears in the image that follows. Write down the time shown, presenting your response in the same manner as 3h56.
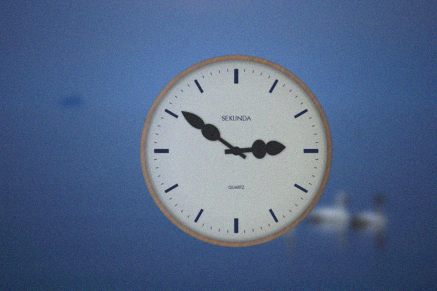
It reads 2h51
